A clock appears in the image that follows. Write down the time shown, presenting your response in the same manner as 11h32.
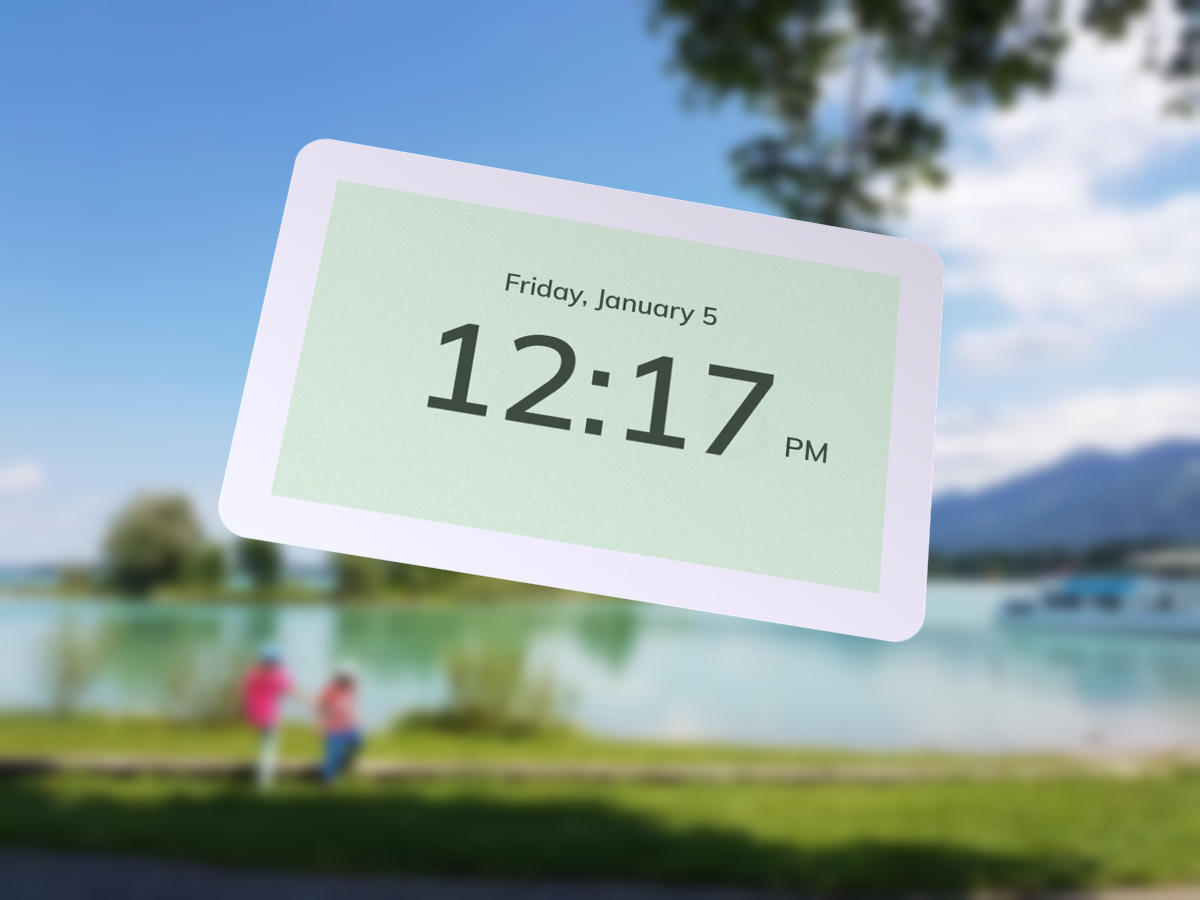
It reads 12h17
